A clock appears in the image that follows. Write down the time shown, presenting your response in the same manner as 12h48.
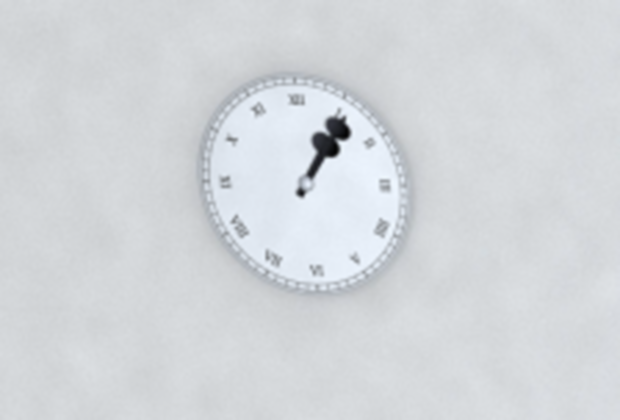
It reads 1h06
